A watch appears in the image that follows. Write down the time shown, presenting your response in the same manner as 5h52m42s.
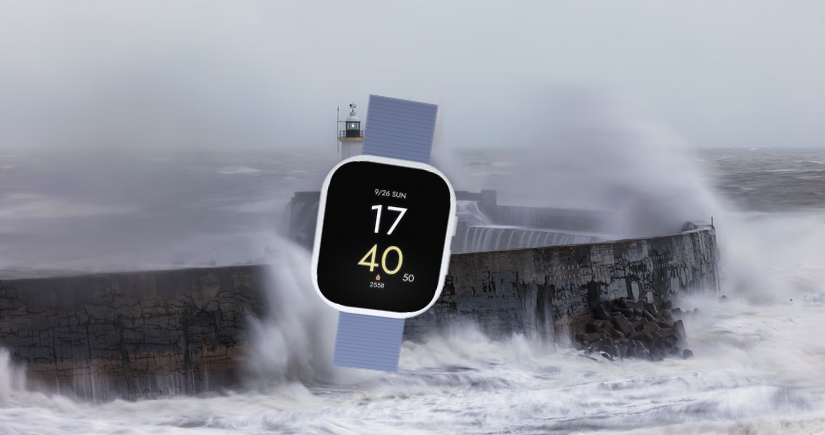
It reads 17h40m50s
